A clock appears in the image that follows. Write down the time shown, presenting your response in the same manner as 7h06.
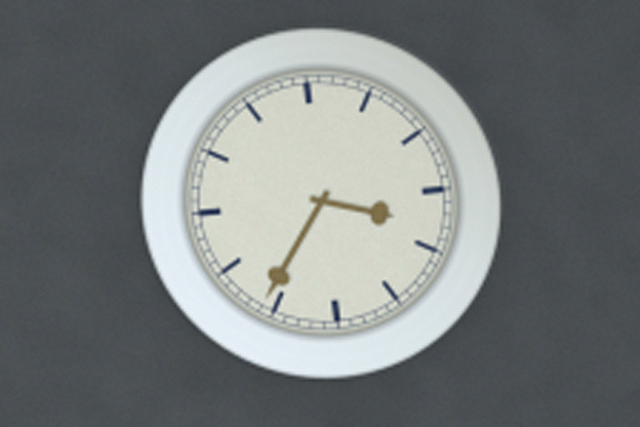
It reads 3h36
